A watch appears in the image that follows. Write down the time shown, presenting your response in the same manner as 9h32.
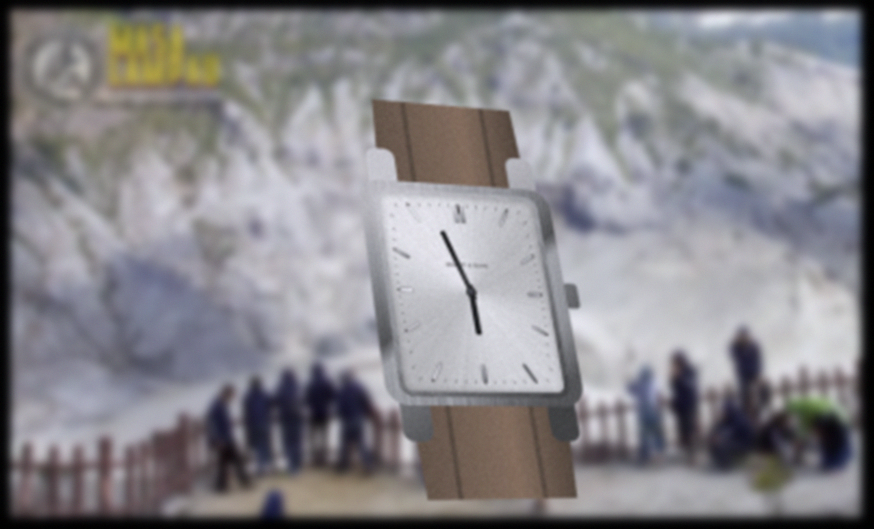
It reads 5h57
